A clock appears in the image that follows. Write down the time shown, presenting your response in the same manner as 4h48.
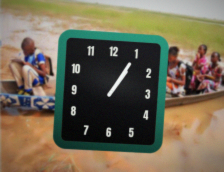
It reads 1h05
